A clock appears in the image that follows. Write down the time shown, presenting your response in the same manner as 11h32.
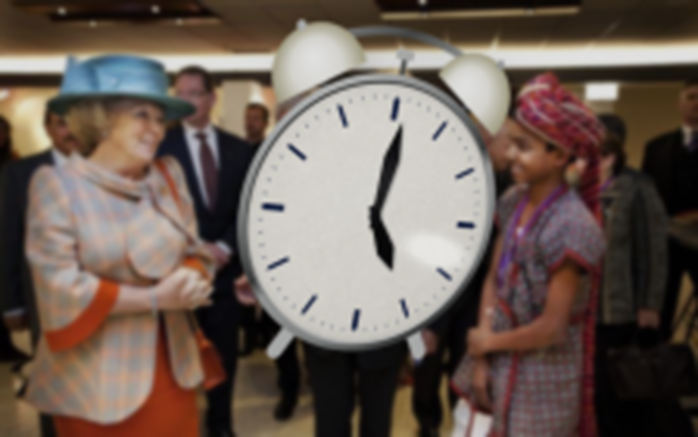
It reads 5h01
